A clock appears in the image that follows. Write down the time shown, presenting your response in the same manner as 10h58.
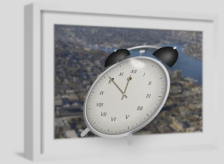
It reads 11h51
